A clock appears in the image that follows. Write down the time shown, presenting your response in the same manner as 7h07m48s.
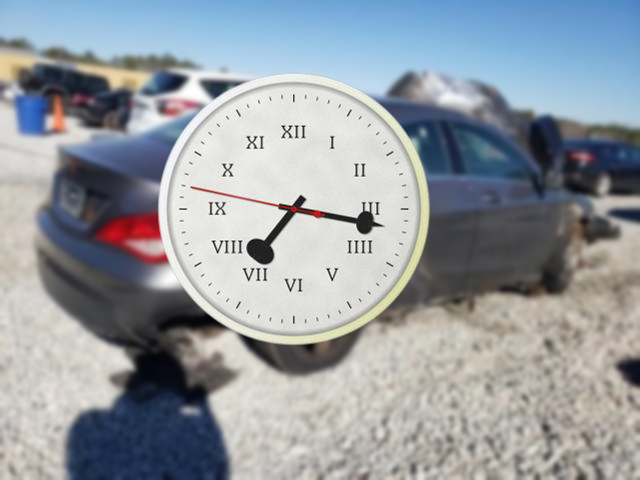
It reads 7h16m47s
